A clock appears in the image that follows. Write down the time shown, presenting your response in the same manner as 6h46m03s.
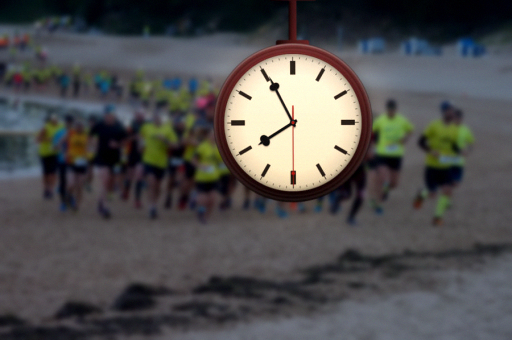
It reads 7h55m30s
